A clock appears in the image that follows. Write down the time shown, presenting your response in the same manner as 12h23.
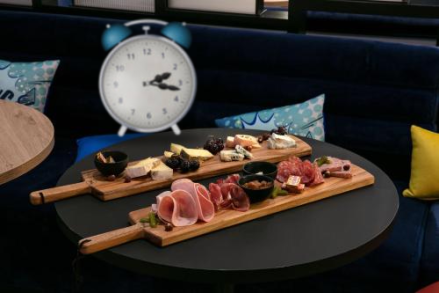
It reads 2h17
